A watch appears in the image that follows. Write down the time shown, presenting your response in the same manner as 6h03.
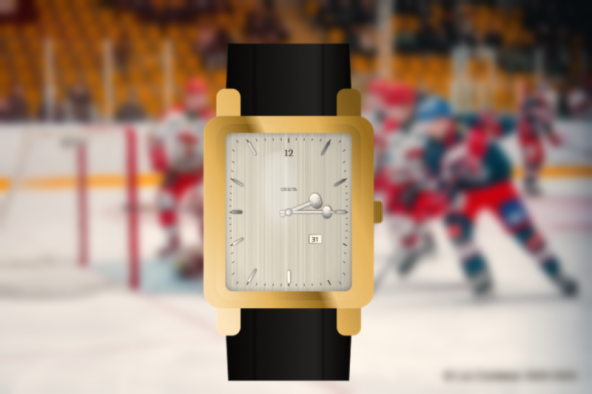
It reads 2h15
